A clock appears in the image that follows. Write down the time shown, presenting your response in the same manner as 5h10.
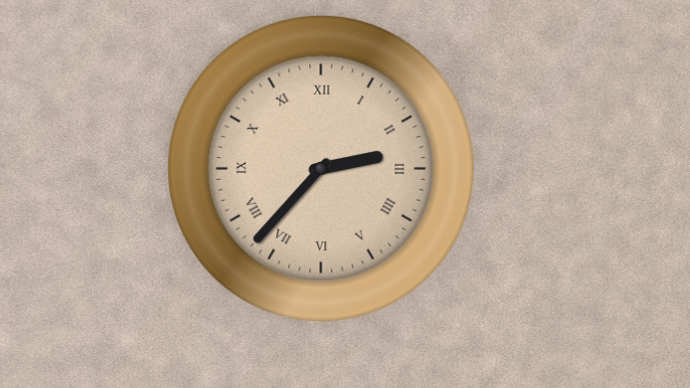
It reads 2h37
